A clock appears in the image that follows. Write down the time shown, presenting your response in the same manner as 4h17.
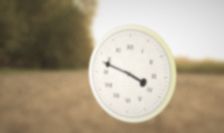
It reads 3h48
